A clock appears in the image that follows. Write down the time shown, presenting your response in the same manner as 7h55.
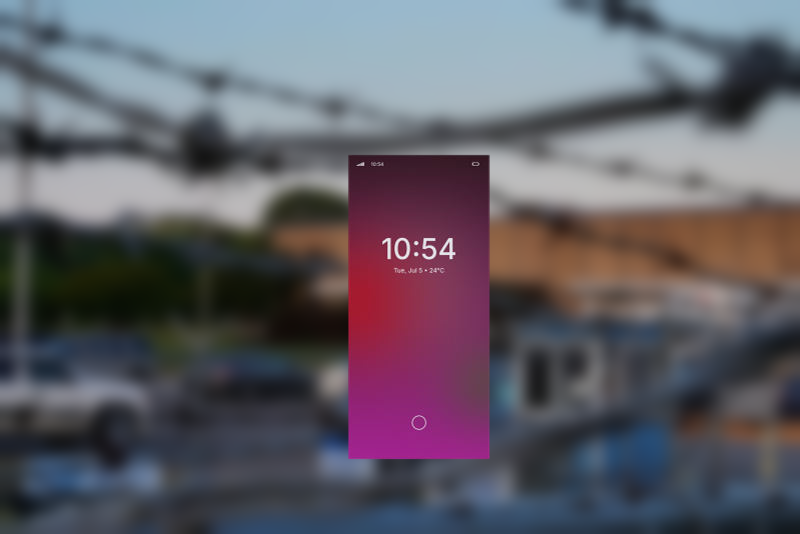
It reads 10h54
